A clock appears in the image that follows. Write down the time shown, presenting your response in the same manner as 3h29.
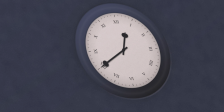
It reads 12h40
